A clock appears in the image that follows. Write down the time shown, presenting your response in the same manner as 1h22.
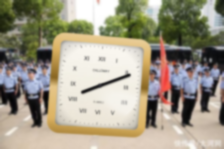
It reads 8h11
